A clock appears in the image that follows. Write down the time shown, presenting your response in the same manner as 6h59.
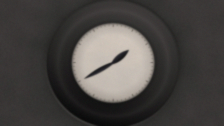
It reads 1h40
